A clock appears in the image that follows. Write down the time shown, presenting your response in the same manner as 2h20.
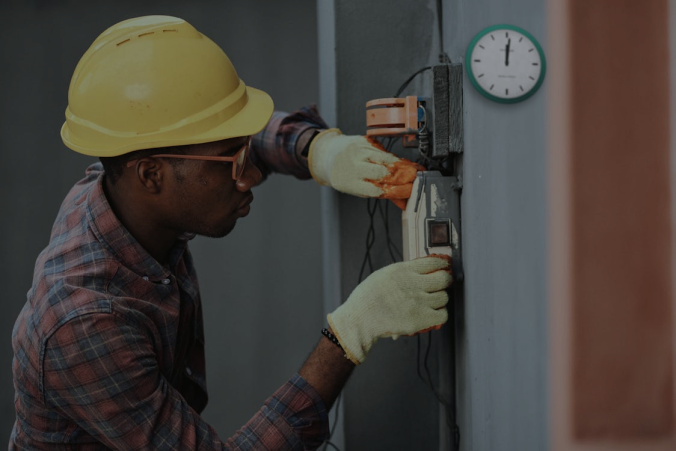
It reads 12h01
